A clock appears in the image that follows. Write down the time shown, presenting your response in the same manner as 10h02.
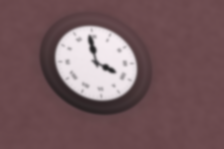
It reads 3h59
